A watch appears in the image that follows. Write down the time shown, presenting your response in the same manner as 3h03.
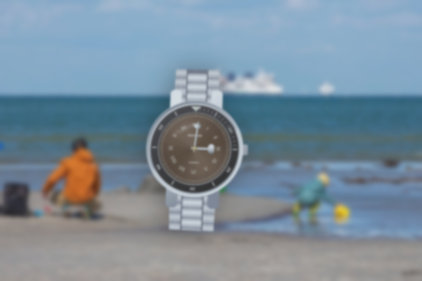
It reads 3h01
